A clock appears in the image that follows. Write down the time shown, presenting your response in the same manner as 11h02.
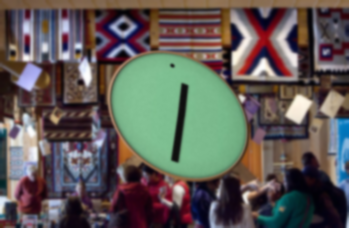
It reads 12h33
